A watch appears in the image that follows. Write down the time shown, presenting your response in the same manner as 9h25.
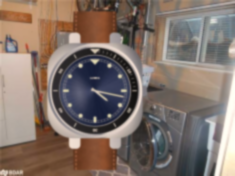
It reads 4h17
